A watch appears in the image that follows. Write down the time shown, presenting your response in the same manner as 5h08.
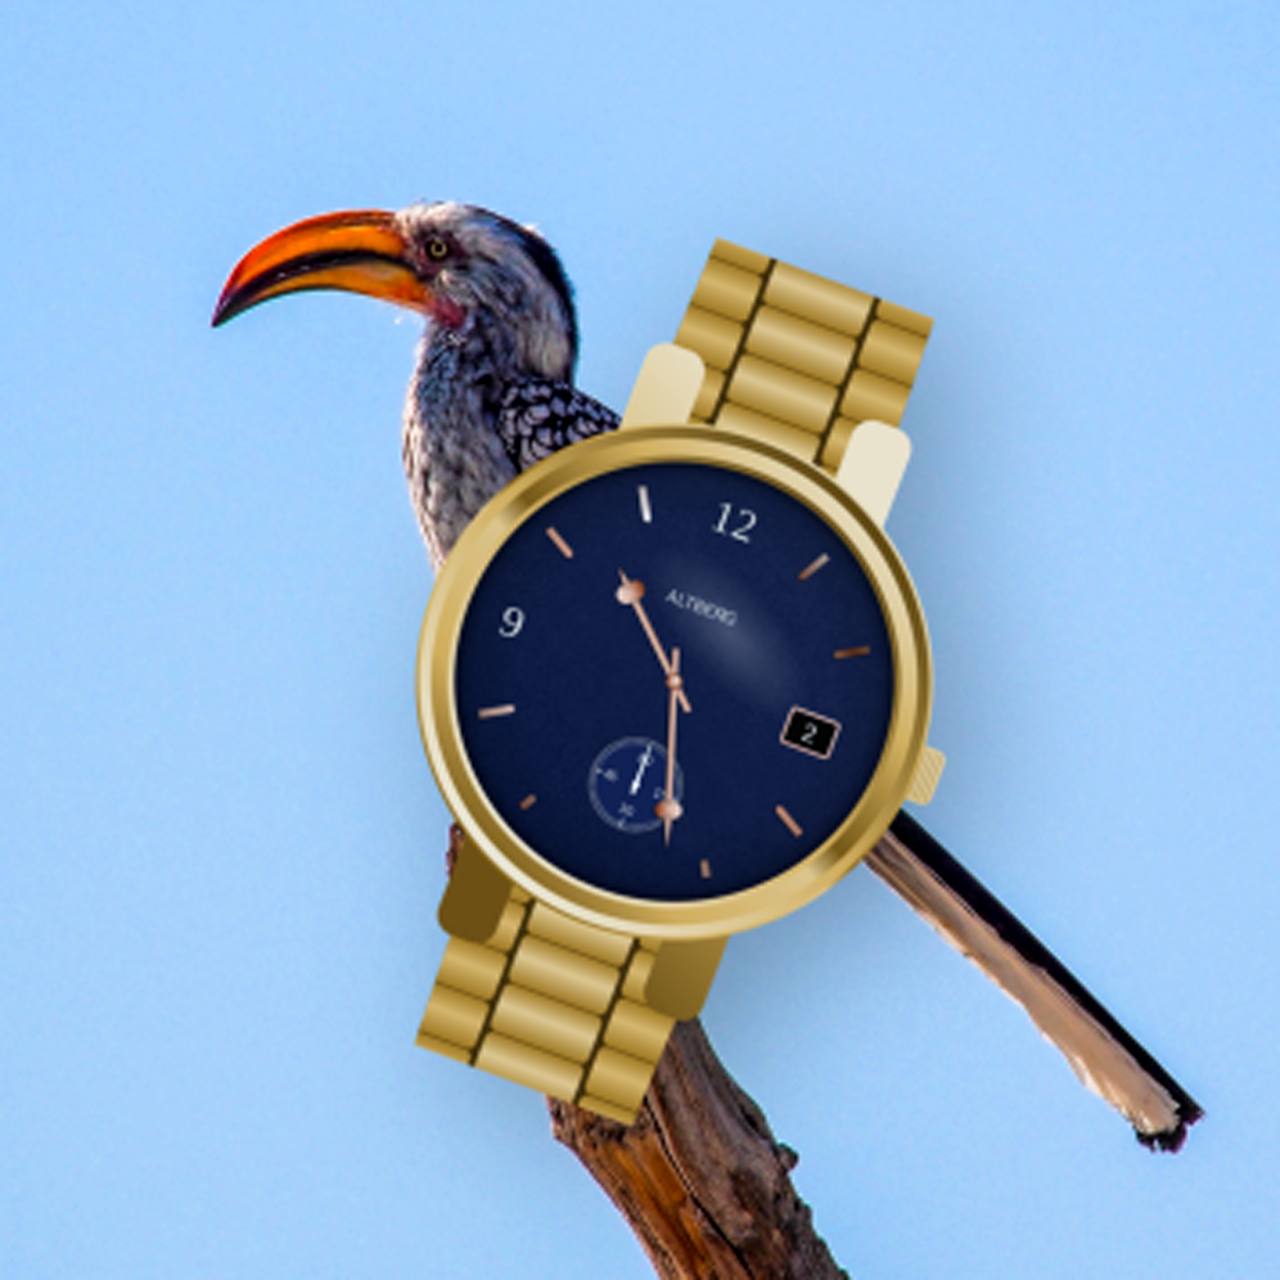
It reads 10h27
